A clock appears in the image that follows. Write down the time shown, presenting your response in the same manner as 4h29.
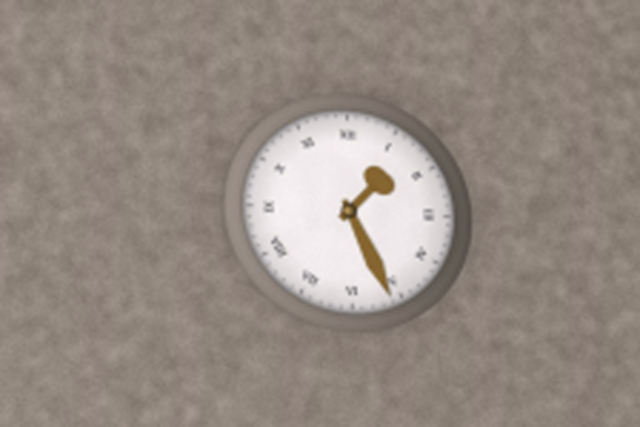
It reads 1h26
